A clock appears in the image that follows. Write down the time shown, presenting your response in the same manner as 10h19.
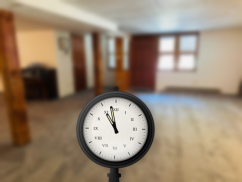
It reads 10h58
